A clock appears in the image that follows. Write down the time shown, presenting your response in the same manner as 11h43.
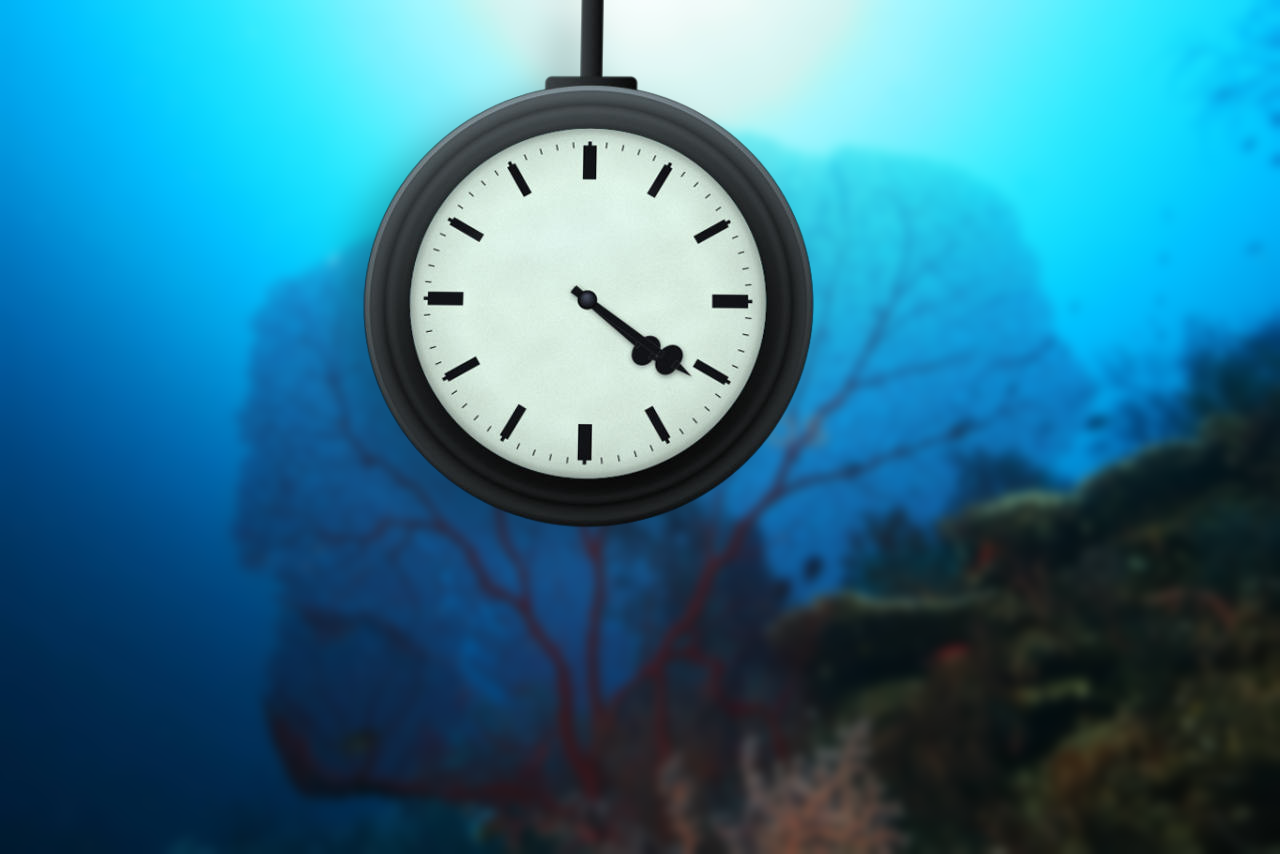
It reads 4h21
